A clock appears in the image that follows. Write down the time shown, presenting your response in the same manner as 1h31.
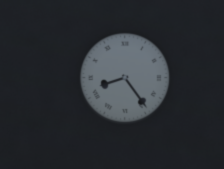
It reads 8h24
